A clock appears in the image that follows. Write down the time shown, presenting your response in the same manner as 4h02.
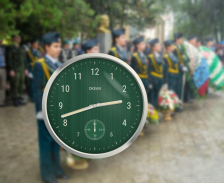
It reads 2h42
